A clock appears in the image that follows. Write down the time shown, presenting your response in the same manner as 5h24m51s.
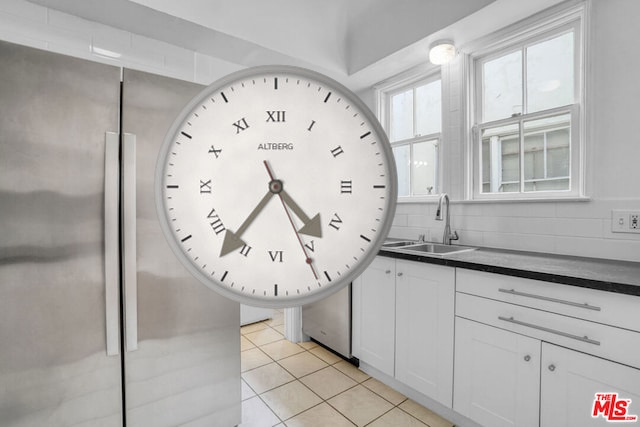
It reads 4h36m26s
